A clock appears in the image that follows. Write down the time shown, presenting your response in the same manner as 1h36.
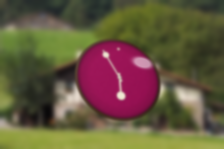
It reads 5h55
